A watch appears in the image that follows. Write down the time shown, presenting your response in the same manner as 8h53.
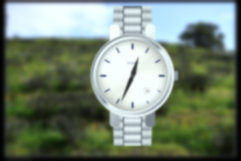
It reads 12h34
